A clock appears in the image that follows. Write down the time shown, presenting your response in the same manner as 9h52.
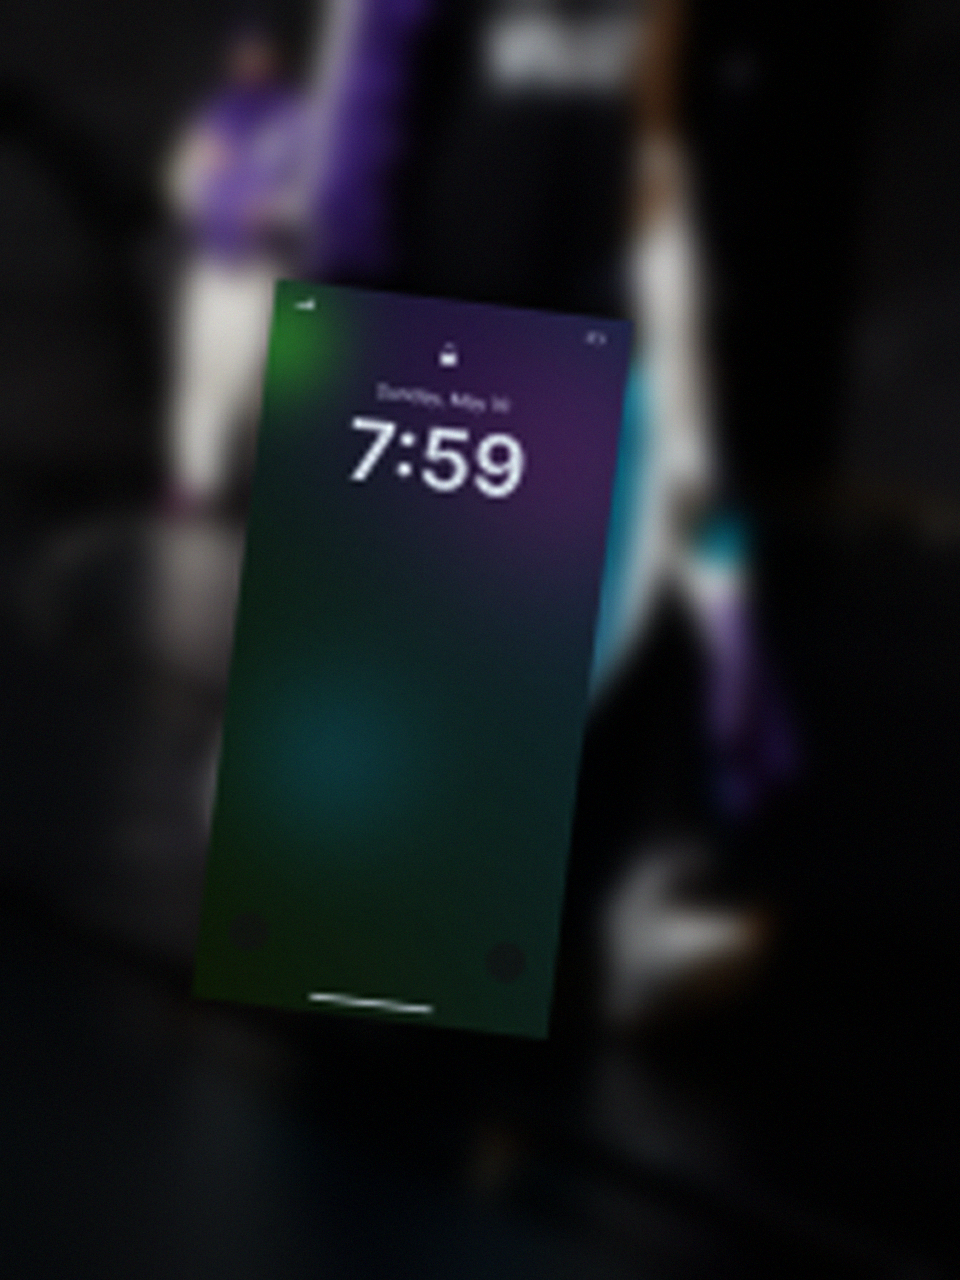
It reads 7h59
